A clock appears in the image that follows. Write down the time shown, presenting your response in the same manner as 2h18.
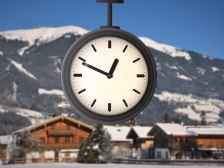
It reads 12h49
